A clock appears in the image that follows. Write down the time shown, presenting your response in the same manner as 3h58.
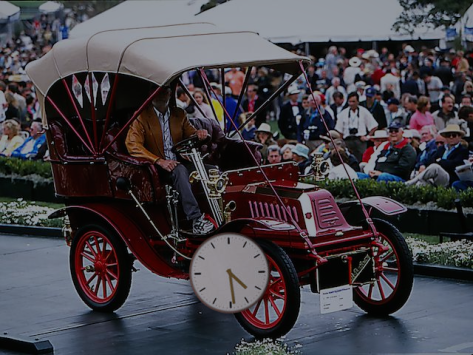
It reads 4h29
